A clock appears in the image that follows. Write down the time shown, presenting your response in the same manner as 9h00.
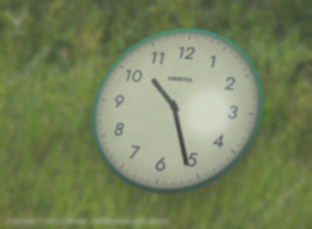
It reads 10h26
